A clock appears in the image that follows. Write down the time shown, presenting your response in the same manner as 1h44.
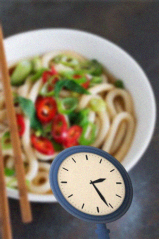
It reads 2h26
